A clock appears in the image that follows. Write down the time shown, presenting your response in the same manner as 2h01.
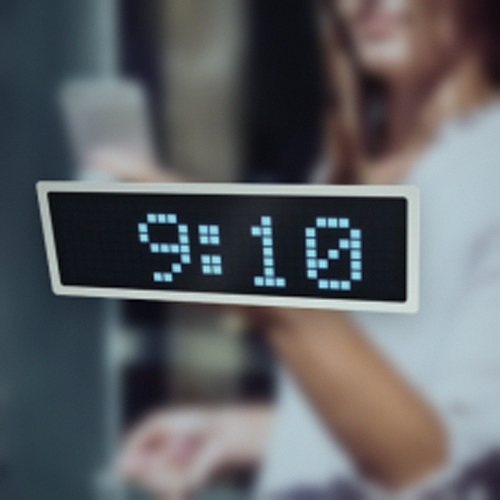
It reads 9h10
